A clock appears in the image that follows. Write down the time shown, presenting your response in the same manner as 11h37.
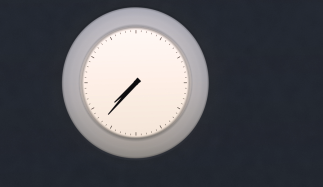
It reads 7h37
